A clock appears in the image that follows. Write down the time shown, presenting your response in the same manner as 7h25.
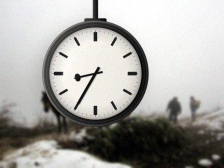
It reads 8h35
